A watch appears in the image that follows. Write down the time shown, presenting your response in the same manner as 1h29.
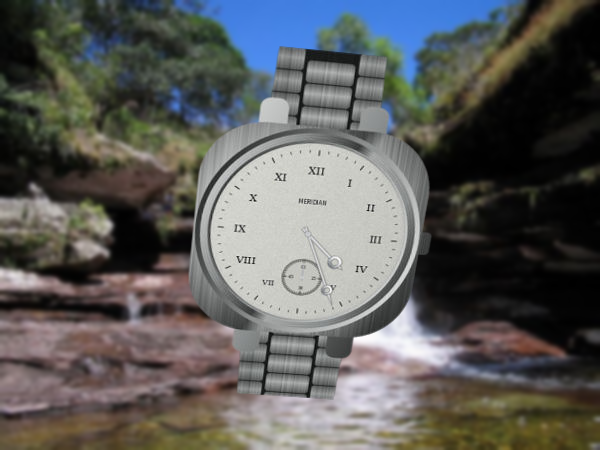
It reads 4h26
